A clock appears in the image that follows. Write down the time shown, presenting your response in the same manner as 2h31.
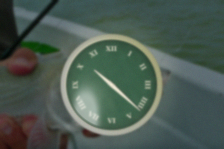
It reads 10h22
